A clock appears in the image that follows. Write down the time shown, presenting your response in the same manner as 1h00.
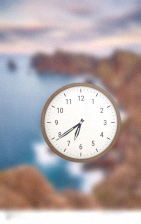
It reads 6h39
